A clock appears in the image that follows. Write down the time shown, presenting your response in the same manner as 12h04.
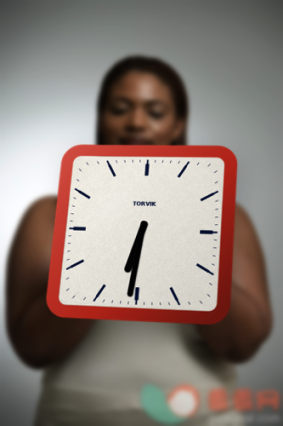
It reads 6h31
